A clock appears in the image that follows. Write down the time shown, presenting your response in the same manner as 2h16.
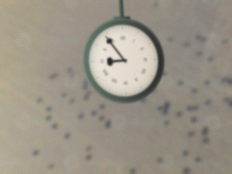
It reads 8h54
